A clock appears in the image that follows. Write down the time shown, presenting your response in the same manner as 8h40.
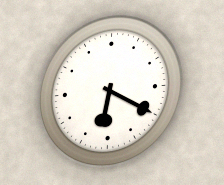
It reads 6h20
